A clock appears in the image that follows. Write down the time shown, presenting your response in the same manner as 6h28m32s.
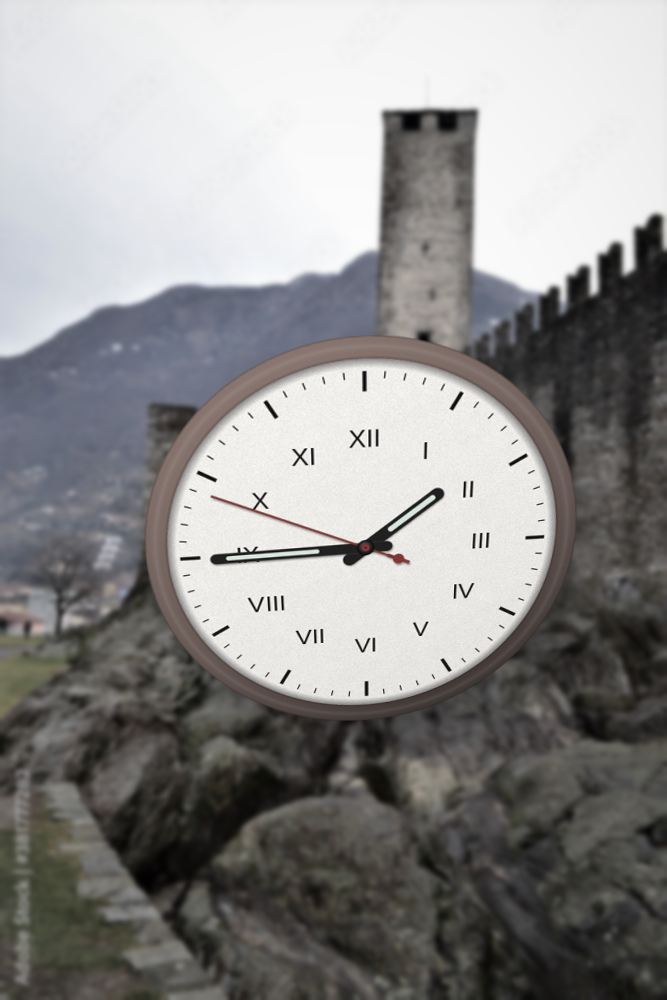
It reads 1h44m49s
